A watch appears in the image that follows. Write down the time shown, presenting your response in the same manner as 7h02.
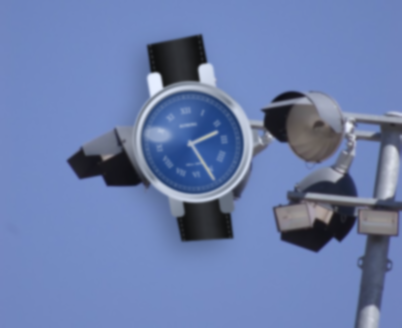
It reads 2h26
